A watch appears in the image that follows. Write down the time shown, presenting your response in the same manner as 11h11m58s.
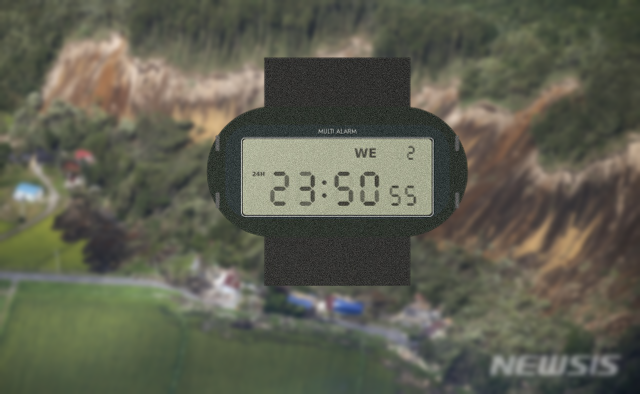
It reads 23h50m55s
